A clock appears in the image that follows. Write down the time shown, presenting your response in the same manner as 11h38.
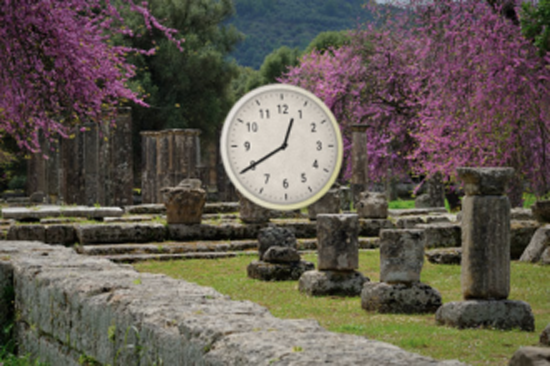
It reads 12h40
